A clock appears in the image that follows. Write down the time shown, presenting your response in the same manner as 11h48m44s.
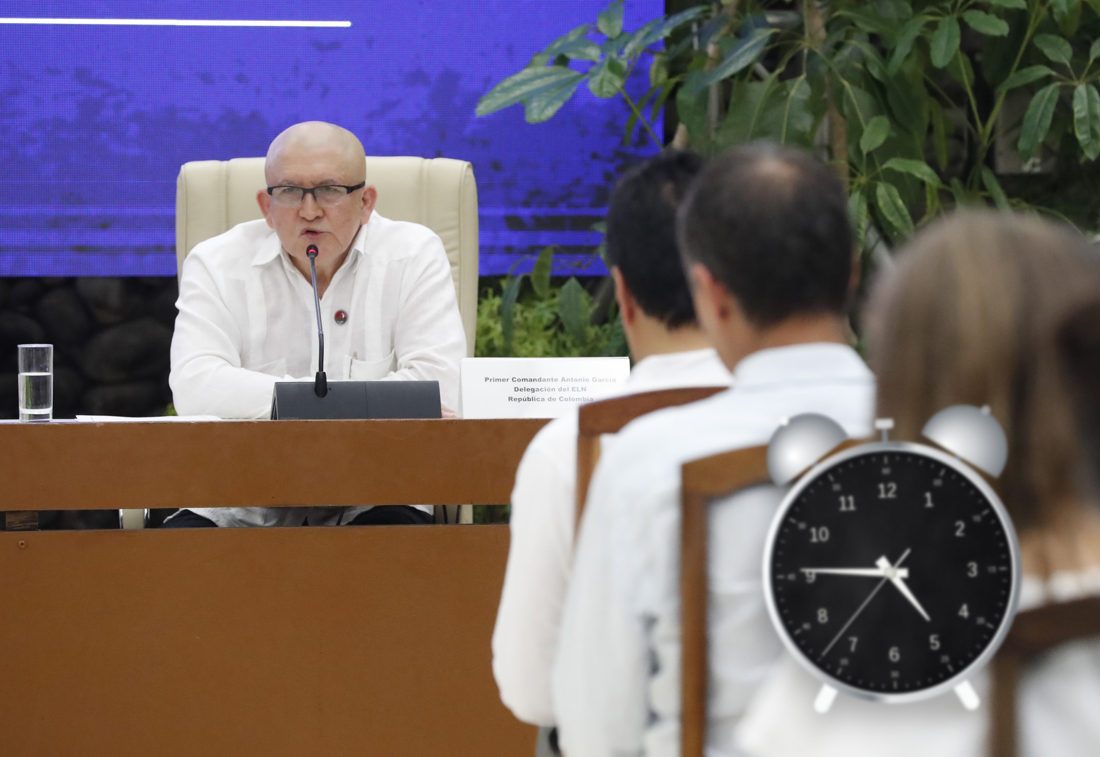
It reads 4h45m37s
